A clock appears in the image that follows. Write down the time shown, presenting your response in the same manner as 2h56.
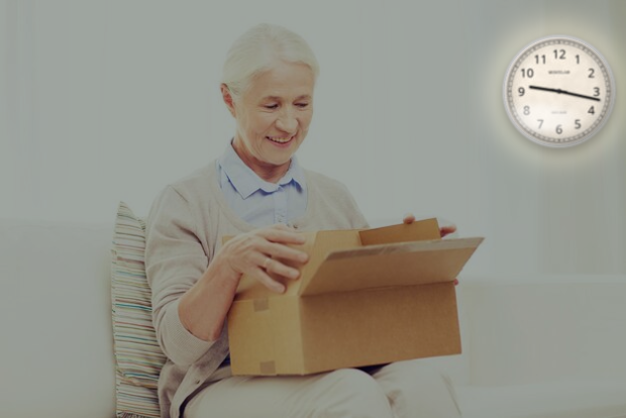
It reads 9h17
